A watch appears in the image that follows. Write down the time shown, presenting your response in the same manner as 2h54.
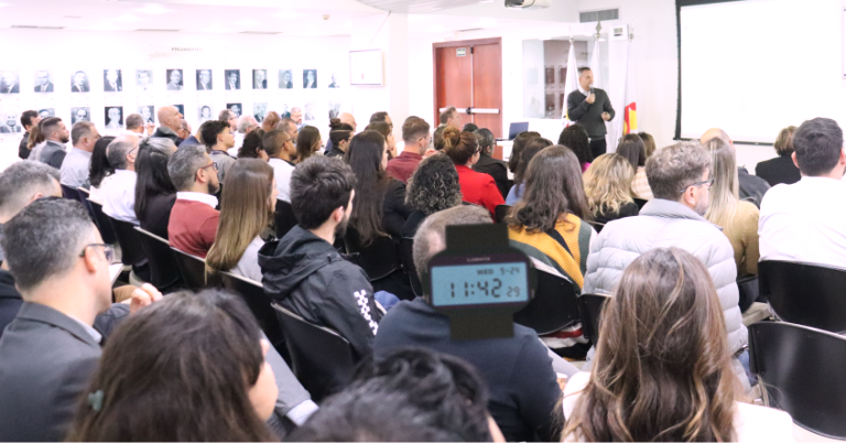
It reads 11h42
